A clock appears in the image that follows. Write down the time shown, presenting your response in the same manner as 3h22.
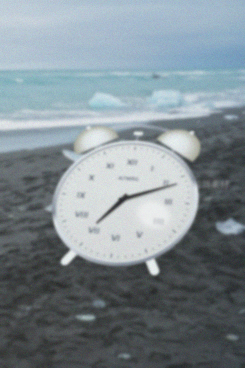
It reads 7h11
